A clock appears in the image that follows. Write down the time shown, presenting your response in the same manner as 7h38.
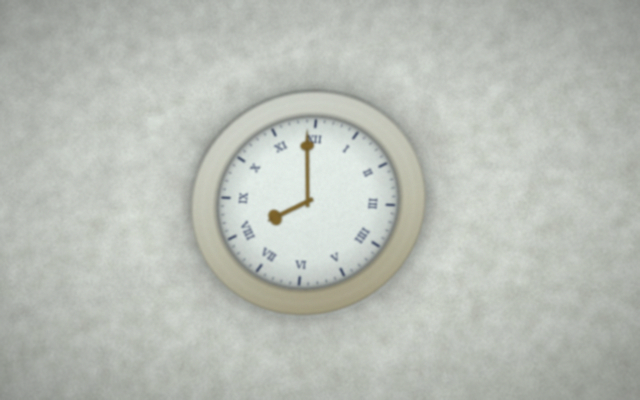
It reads 7h59
